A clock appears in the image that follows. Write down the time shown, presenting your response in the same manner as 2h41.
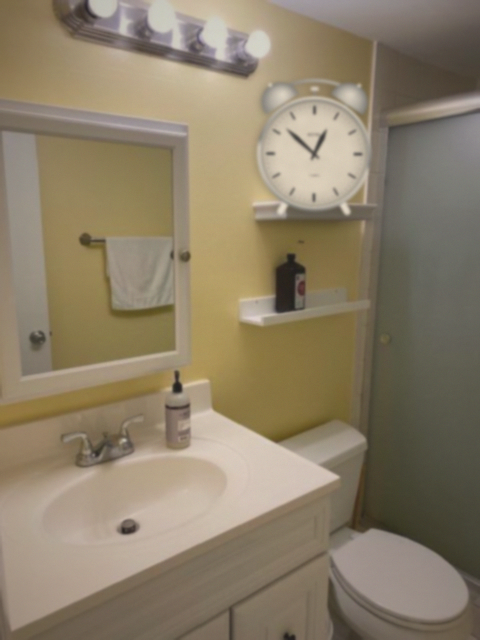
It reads 12h52
